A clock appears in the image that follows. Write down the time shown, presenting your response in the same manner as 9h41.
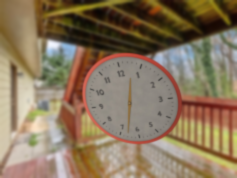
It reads 12h33
